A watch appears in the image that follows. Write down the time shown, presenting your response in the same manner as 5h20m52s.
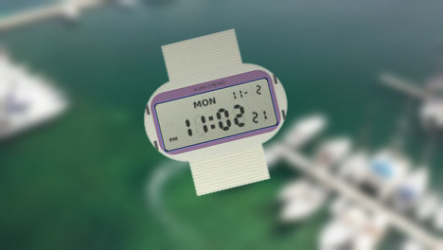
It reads 11h02m21s
